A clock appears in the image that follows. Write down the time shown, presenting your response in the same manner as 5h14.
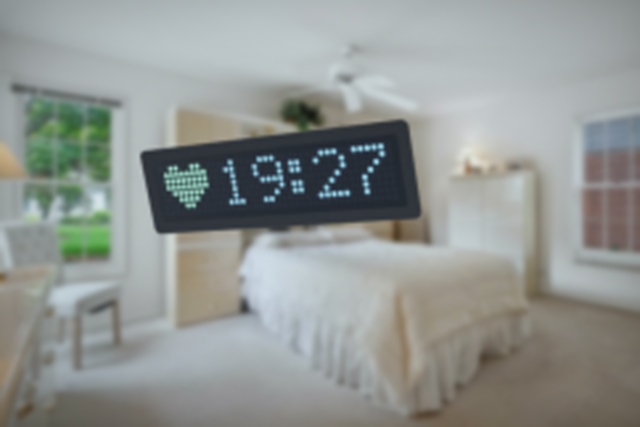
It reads 19h27
